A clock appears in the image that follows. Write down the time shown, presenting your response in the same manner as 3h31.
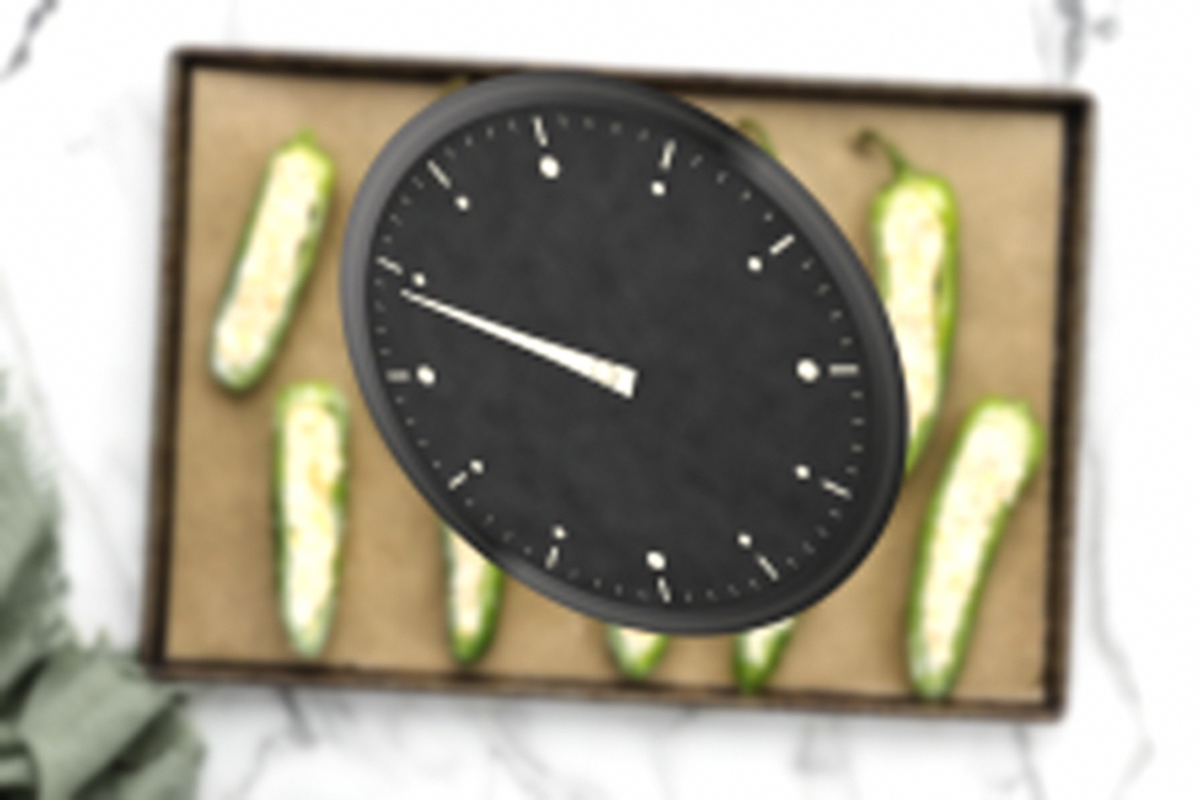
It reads 9h49
